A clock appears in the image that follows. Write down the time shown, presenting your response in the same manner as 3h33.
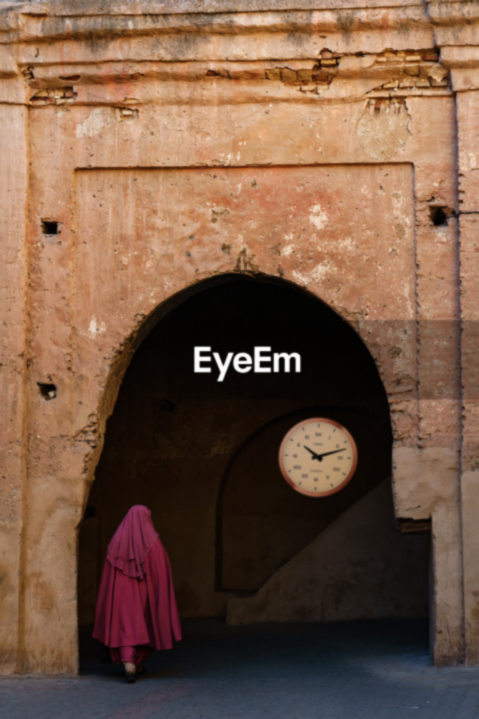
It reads 10h12
